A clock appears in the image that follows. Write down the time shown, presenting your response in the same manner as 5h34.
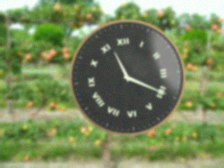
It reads 11h20
